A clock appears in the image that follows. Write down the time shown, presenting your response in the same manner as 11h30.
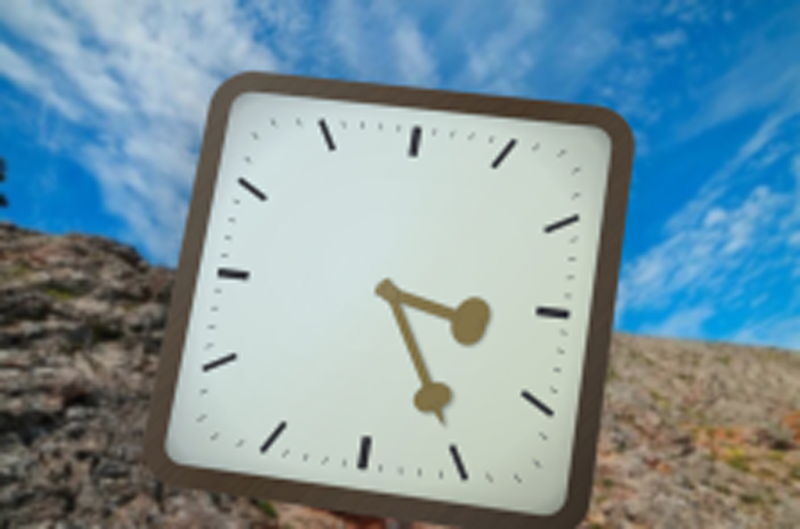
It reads 3h25
